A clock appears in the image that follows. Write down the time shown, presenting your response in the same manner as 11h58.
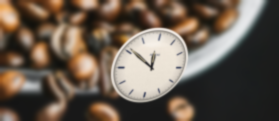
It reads 11h51
